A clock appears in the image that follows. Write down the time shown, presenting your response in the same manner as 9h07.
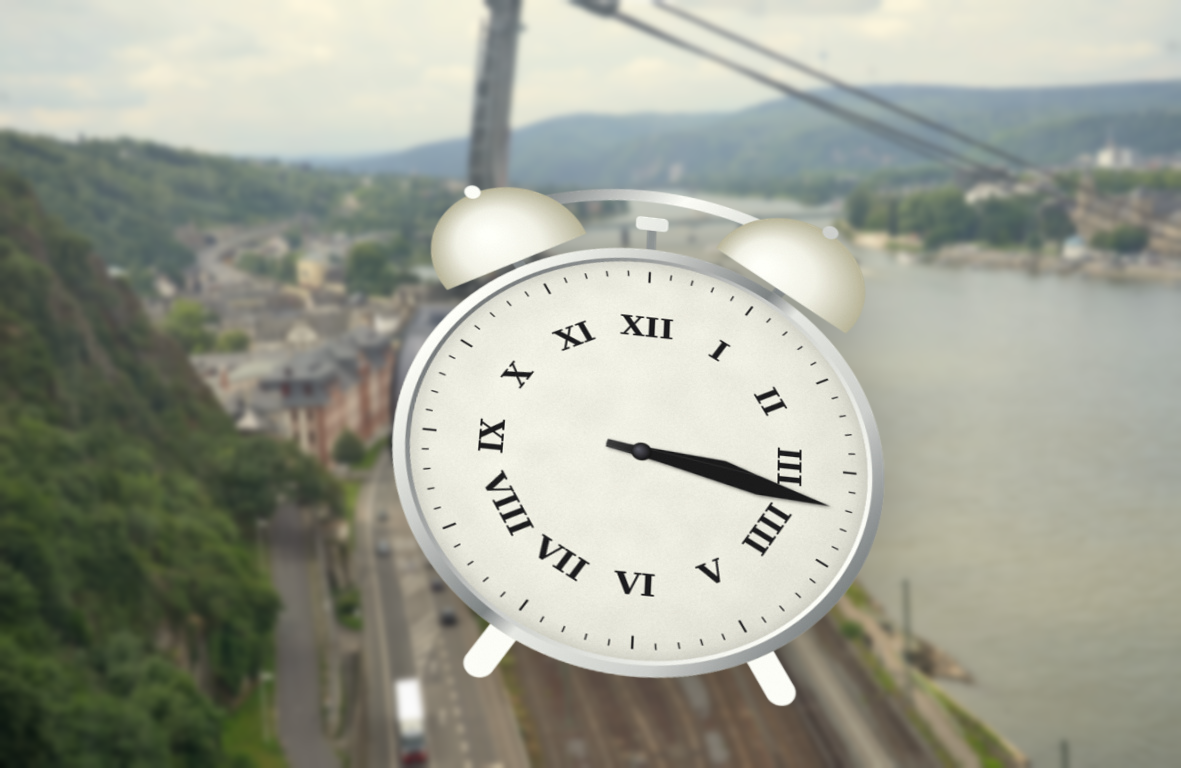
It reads 3h17
